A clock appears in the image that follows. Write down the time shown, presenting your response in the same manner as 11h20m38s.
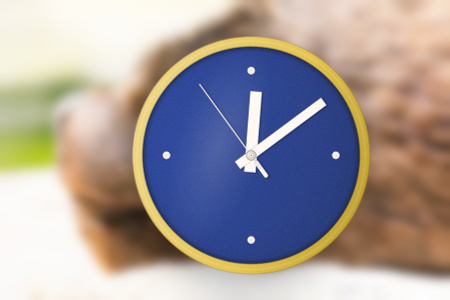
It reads 12h08m54s
